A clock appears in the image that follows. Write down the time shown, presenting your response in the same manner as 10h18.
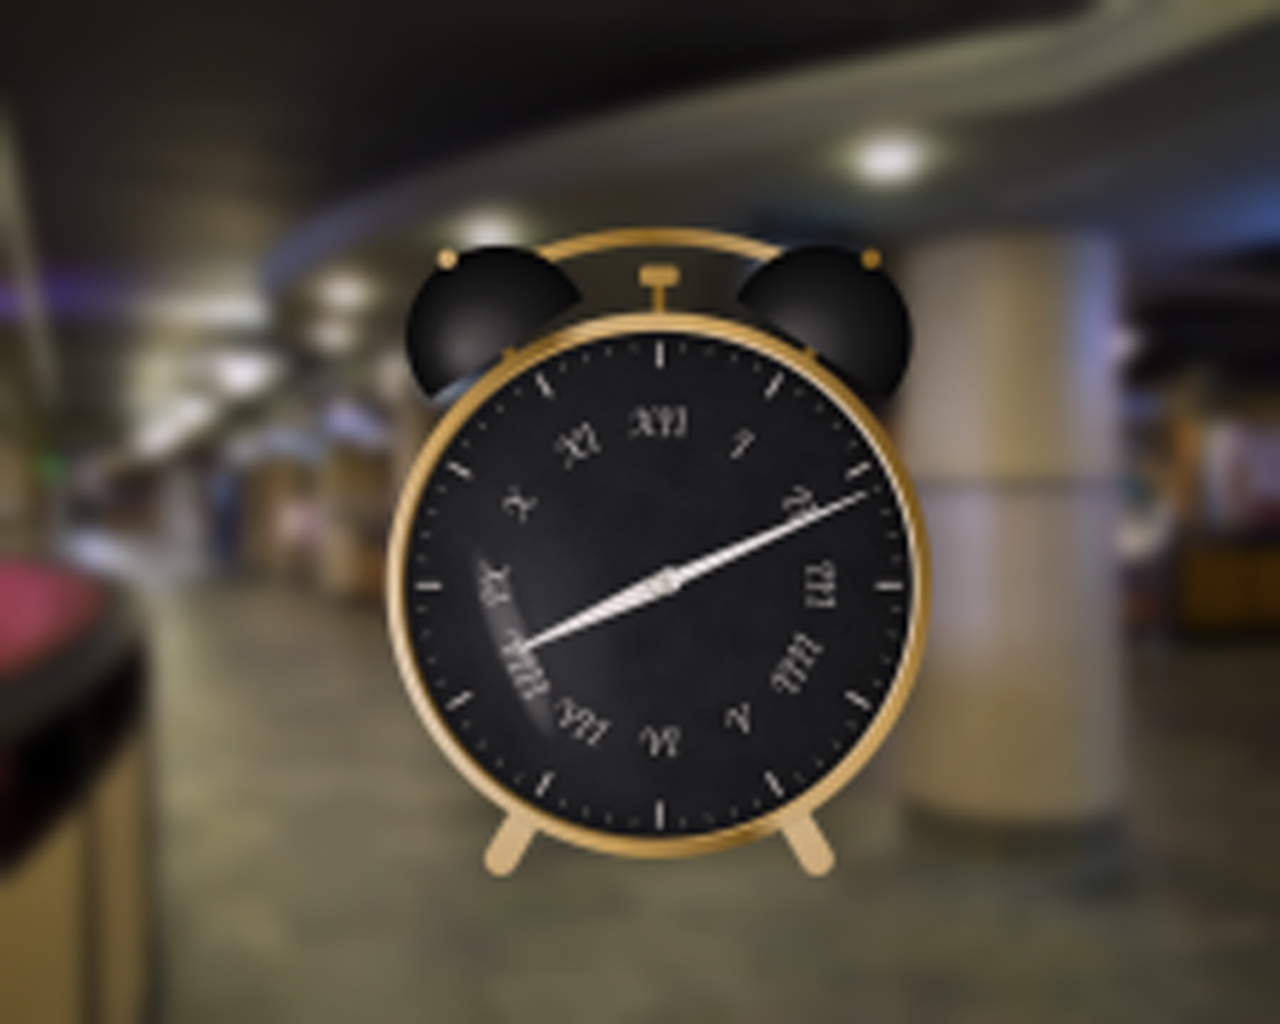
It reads 8h11
